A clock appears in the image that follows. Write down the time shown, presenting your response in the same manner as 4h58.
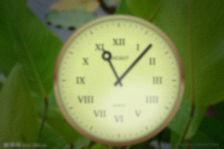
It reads 11h07
